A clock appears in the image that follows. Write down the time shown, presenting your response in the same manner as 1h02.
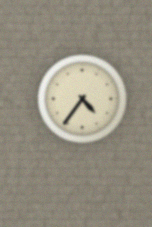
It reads 4h36
